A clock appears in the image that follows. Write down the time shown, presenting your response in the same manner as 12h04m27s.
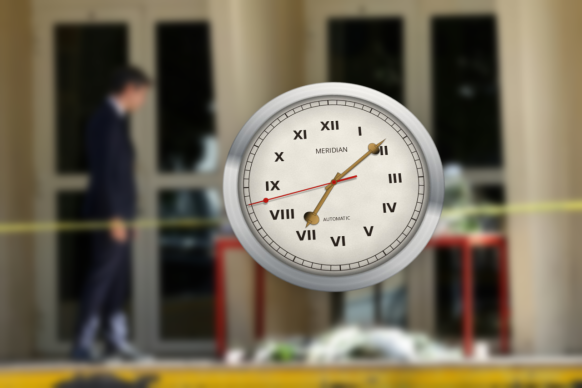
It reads 7h08m43s
